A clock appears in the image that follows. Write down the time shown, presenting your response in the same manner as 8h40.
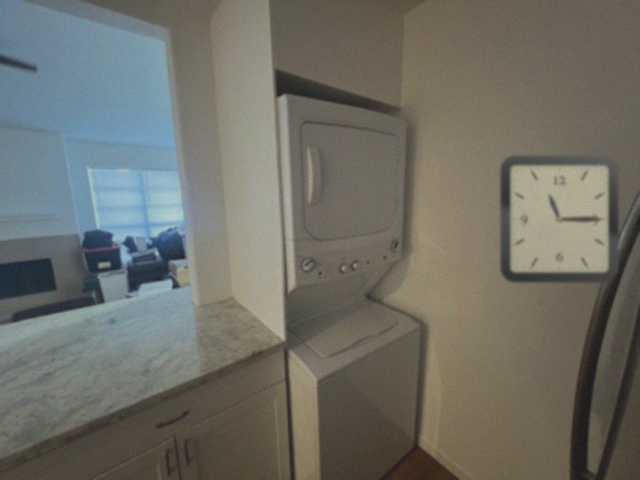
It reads 11h15
